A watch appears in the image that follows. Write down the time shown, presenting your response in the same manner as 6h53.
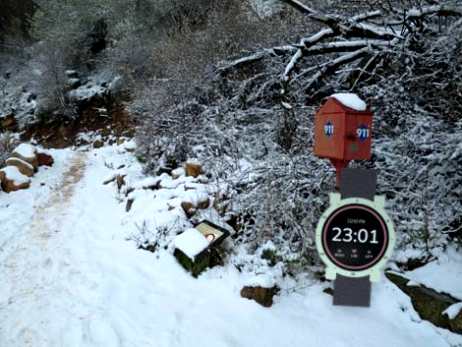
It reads 23h01
